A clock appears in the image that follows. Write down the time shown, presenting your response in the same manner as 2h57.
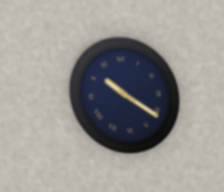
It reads 10h21
